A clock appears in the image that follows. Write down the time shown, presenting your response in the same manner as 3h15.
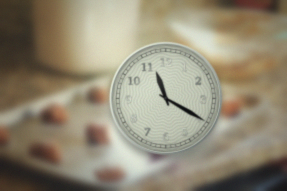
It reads 11h20
